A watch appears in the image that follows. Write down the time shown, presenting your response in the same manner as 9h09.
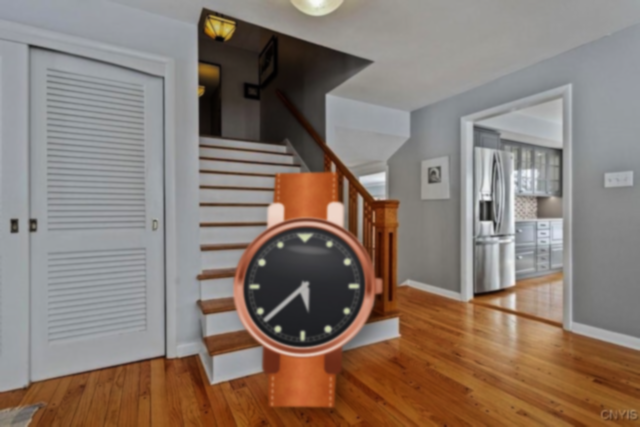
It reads 5h38
